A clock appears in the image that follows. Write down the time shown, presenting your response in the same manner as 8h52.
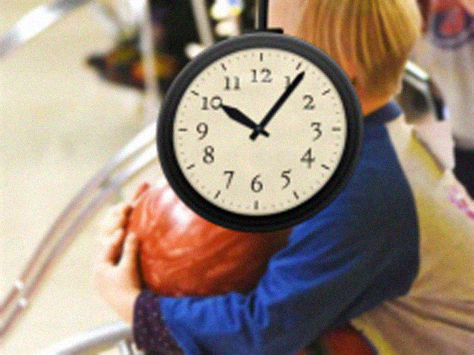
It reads 10h06
